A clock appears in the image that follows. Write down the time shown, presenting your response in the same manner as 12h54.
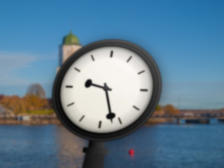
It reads 9h27
